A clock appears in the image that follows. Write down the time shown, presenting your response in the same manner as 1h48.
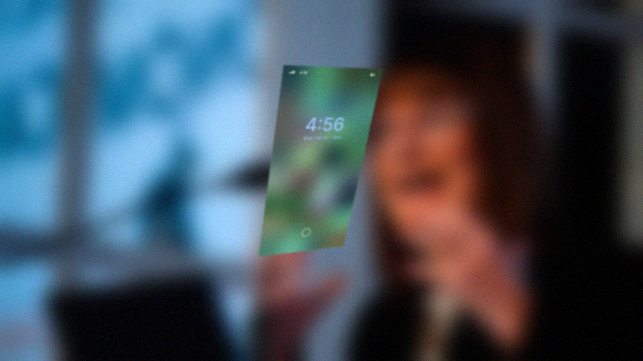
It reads 4h56
